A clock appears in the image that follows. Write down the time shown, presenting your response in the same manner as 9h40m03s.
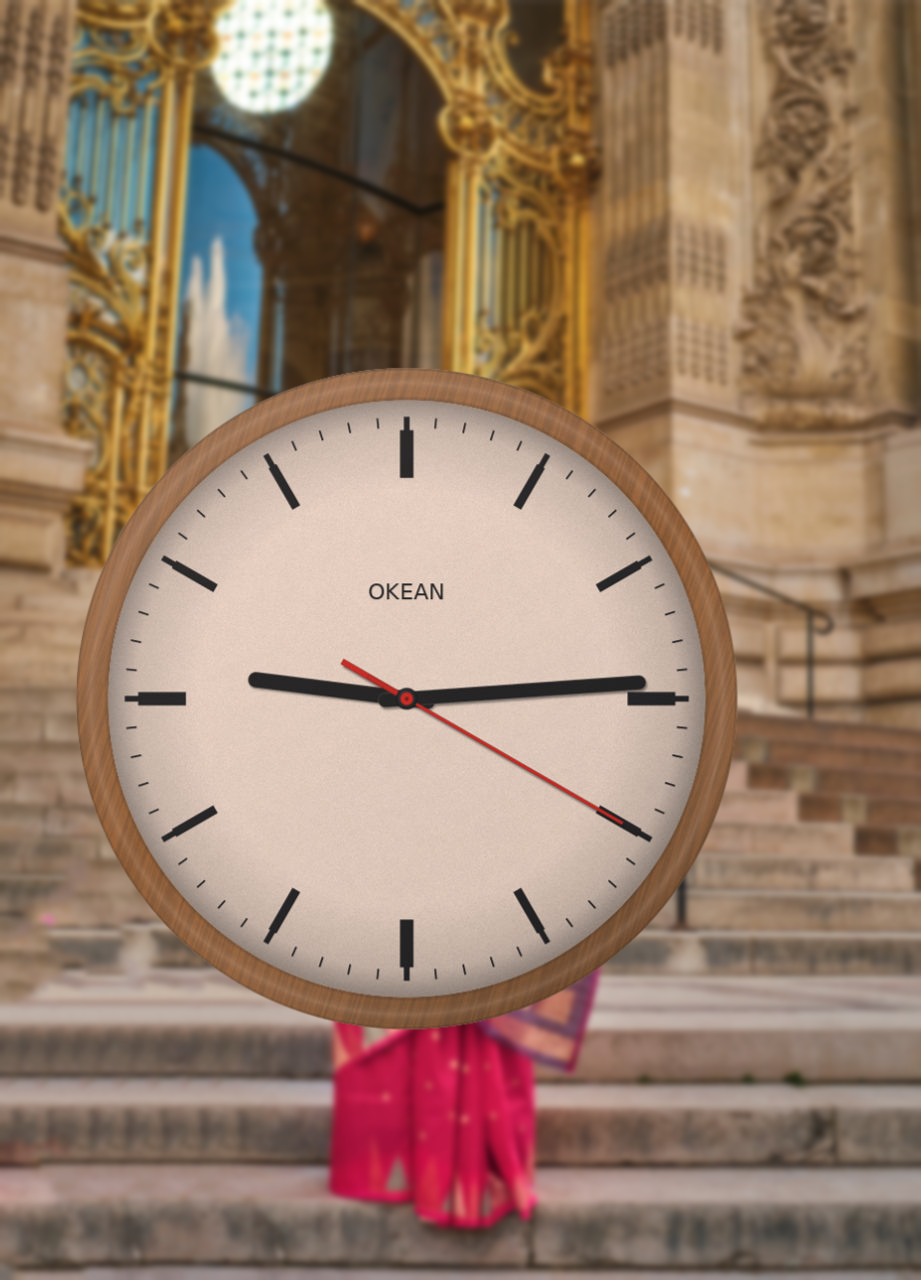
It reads 9h14m20s
